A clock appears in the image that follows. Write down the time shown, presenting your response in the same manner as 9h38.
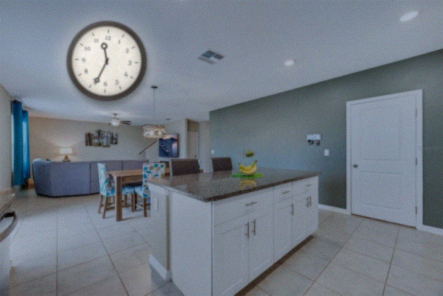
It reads 11h34
